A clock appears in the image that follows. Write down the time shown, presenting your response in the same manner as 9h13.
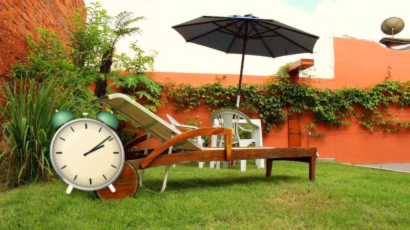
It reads 2h09
